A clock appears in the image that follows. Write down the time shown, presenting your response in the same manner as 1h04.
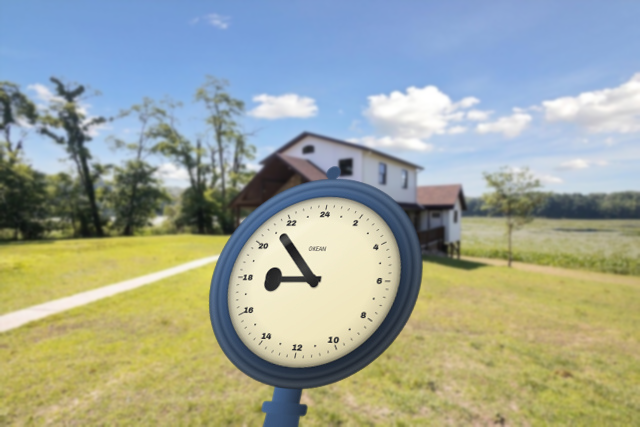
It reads 17h53
